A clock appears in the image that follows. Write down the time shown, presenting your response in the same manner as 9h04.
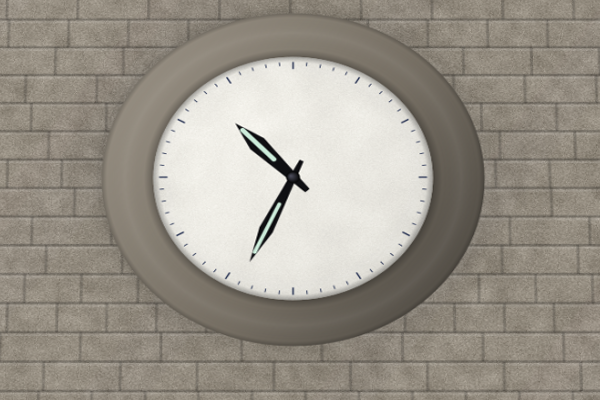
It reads 10h34
